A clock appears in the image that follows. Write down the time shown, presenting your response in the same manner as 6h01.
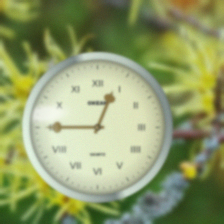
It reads 12h45
